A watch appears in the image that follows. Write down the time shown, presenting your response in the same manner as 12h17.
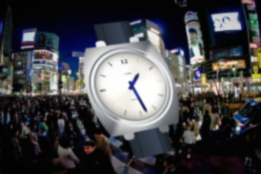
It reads 1h28
